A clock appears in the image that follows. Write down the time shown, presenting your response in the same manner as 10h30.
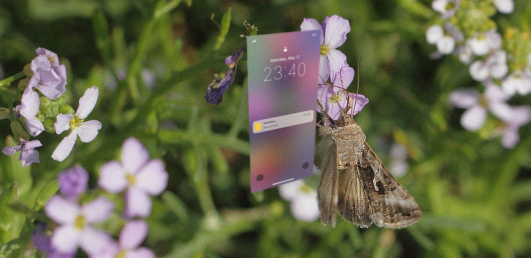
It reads 23h40
